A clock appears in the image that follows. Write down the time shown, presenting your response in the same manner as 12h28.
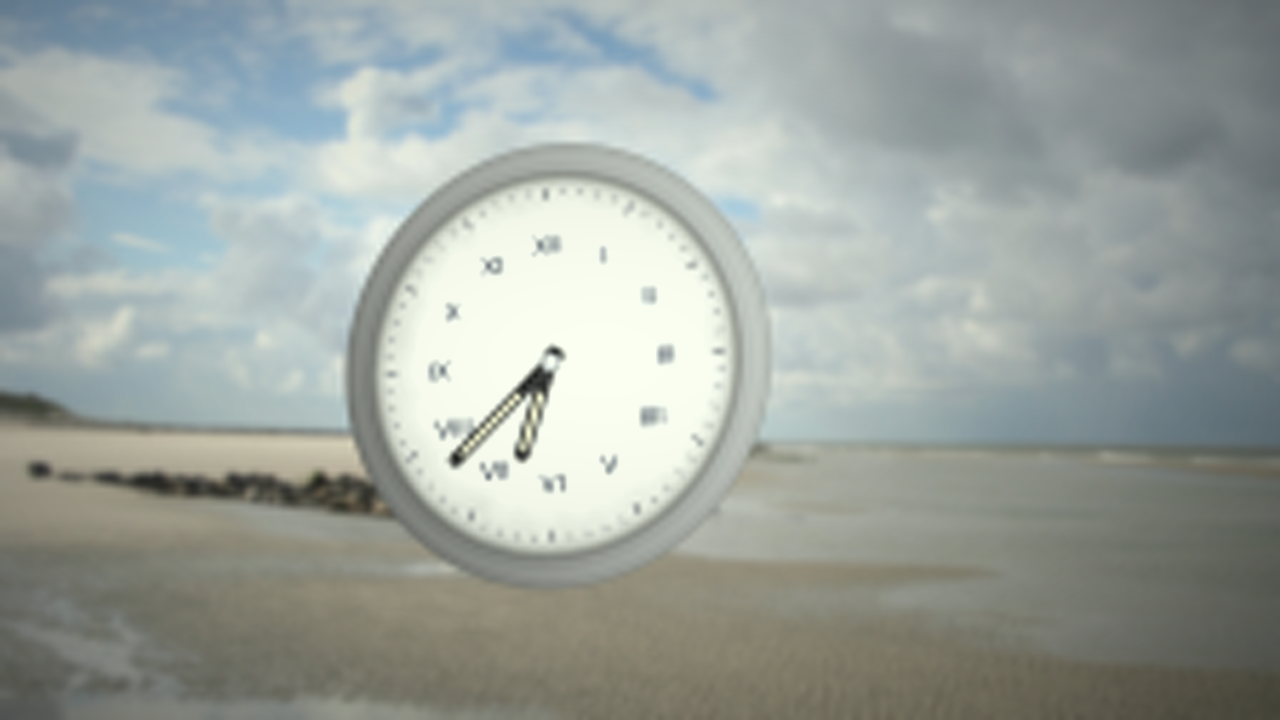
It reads 6h38
